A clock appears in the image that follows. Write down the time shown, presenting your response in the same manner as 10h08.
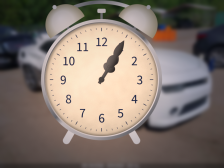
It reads 1h05
